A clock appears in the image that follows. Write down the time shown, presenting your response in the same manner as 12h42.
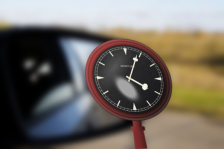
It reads 4h04
